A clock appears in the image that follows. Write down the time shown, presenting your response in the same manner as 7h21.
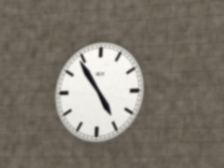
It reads 4h54
